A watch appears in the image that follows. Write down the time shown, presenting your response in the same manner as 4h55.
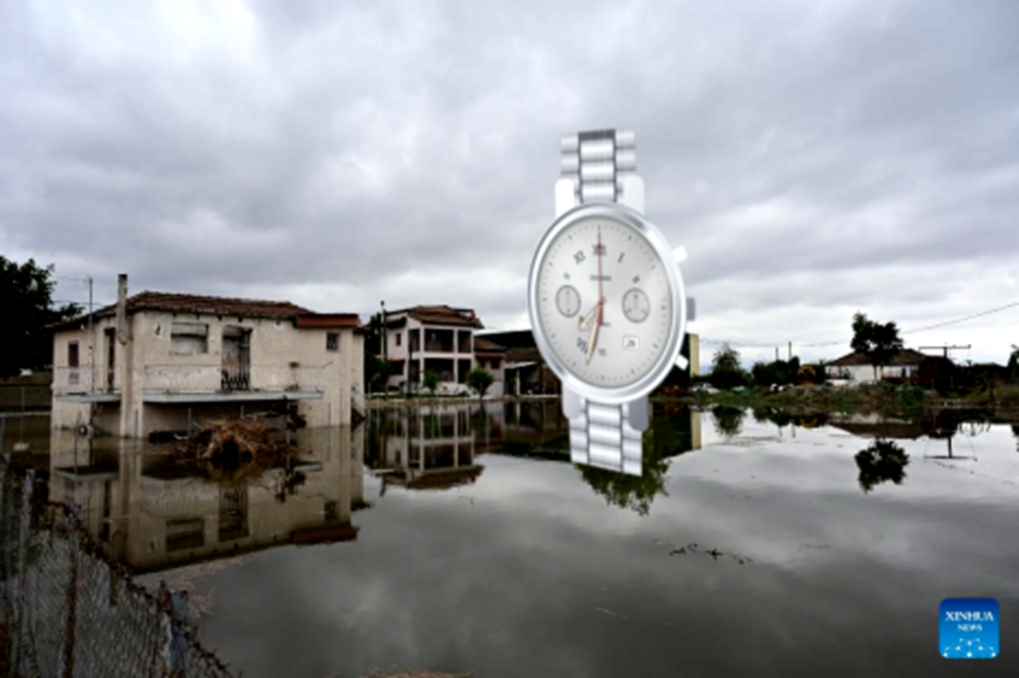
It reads 7h33
